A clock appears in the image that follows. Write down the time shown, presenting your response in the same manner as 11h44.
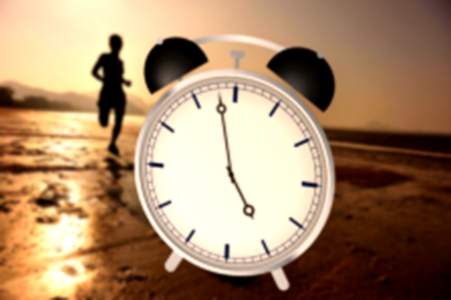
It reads 4h58
